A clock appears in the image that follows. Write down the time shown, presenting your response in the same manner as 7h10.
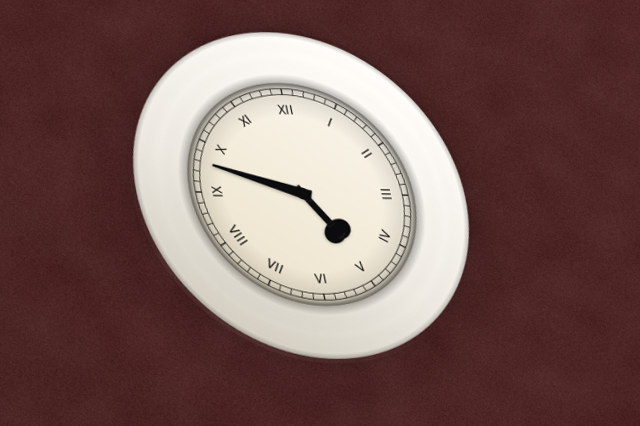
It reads 4h48
